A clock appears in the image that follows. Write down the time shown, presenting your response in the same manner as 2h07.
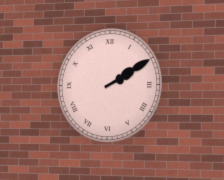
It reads 2h10
